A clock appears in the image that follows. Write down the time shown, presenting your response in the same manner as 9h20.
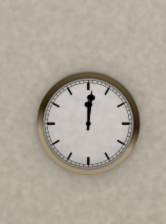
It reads 12h01
